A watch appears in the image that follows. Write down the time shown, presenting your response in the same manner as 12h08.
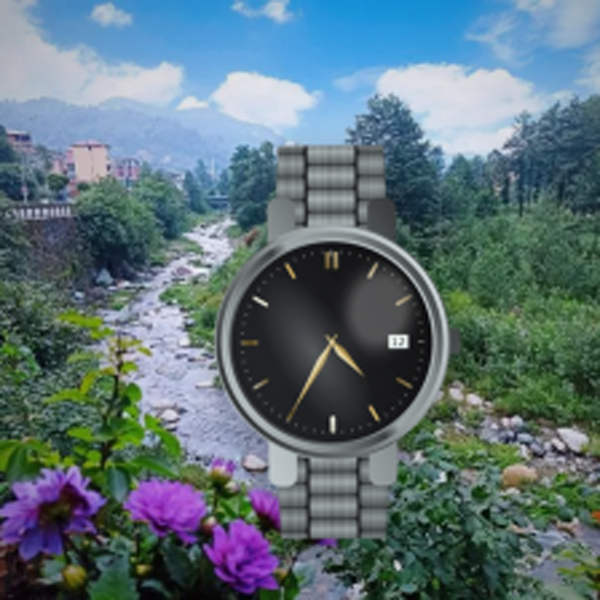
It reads 4h35
